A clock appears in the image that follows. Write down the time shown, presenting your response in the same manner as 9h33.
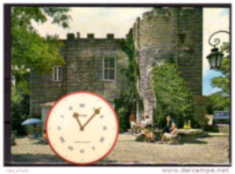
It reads 11h07
